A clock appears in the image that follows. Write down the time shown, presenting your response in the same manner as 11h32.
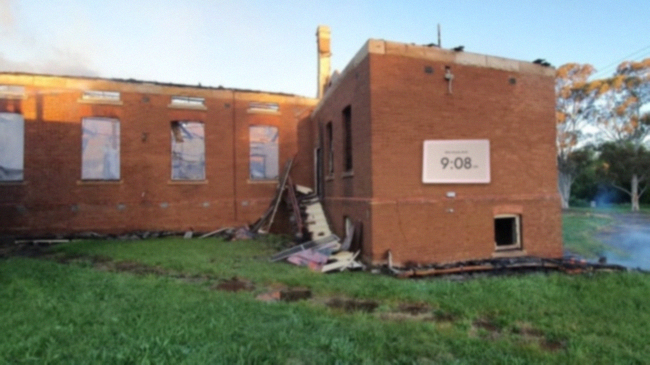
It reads 9h08
